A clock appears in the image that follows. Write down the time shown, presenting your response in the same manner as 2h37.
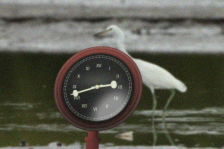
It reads 2h42
